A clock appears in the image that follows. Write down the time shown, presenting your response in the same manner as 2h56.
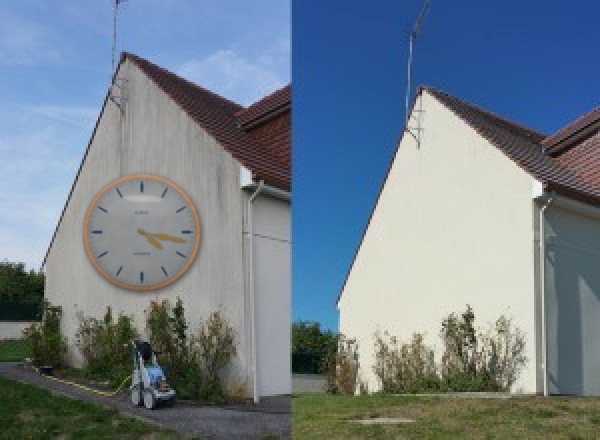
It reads 4h17
